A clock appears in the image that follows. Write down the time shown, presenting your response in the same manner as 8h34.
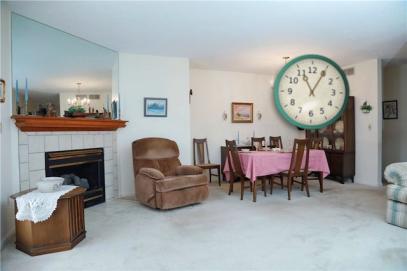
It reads 11h05
